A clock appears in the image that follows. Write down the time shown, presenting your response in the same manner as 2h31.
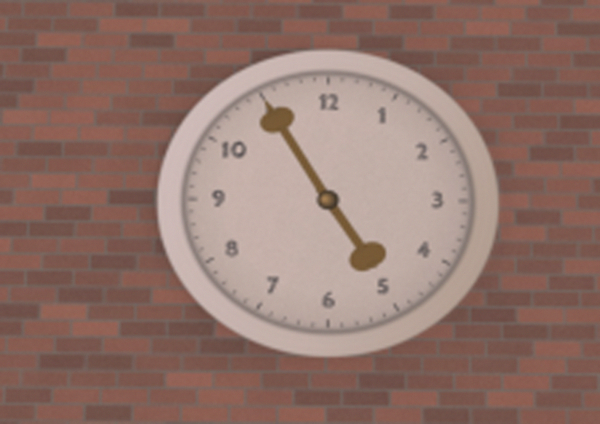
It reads 4h55
